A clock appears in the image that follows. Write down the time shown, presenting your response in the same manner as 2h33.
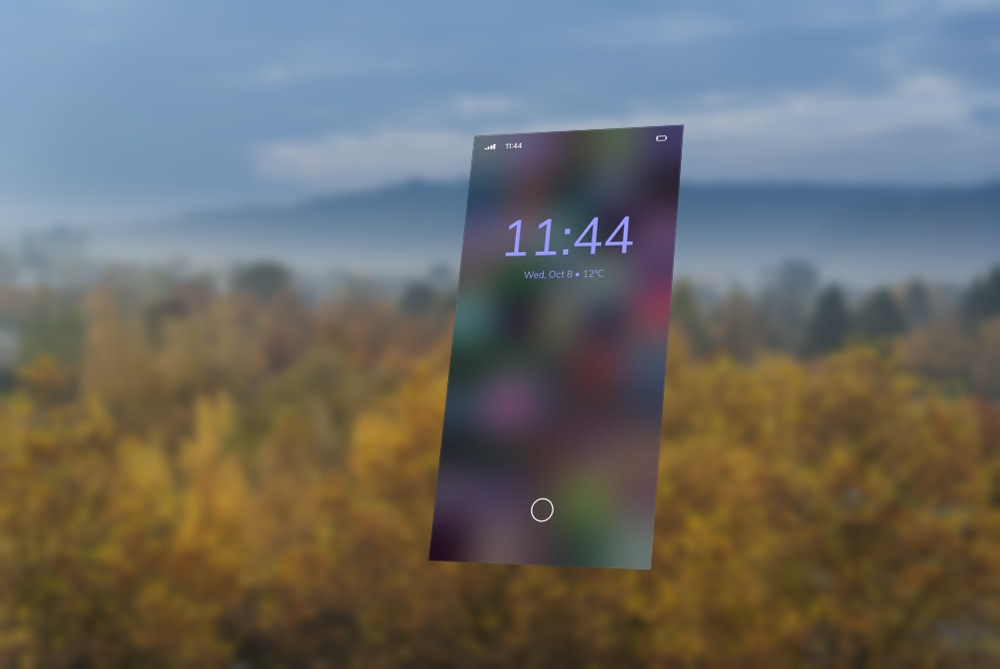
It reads 11h44
